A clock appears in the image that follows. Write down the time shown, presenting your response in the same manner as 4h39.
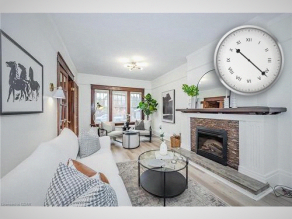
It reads 10h22
